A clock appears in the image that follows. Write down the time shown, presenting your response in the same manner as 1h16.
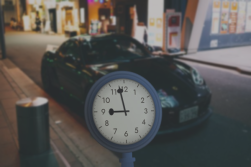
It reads 8h58
